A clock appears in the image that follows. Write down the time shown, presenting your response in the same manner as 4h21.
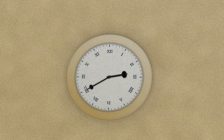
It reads 2h40
